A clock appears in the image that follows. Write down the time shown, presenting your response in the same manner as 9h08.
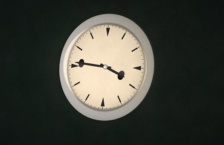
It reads 3h46
